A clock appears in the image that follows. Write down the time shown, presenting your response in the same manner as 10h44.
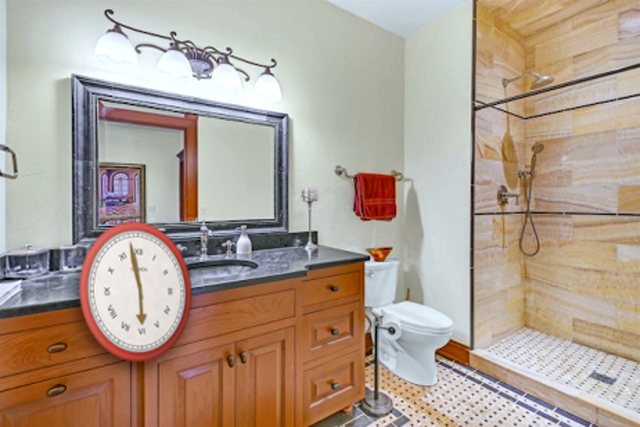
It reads 5h58
